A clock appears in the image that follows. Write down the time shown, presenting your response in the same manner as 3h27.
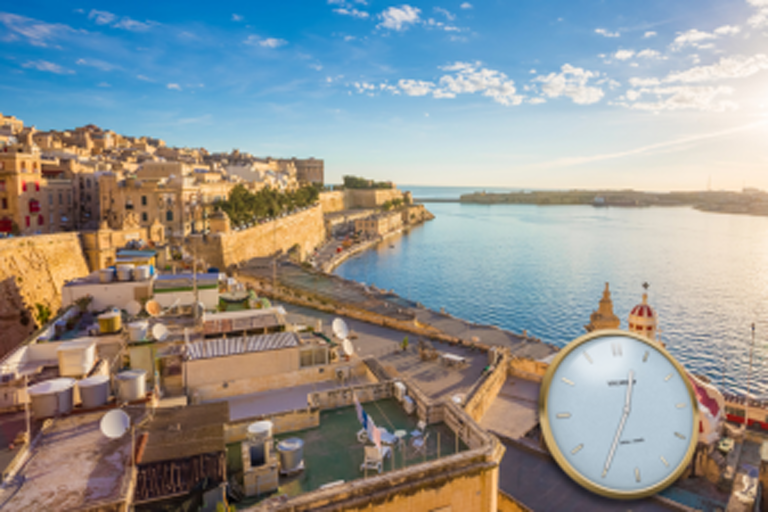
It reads 12h35
